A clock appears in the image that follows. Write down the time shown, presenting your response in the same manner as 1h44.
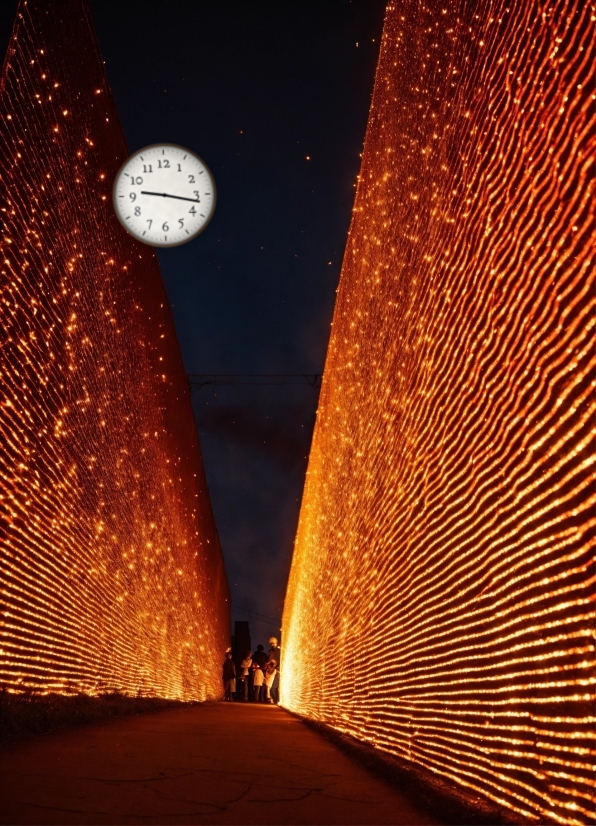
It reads 9h17
